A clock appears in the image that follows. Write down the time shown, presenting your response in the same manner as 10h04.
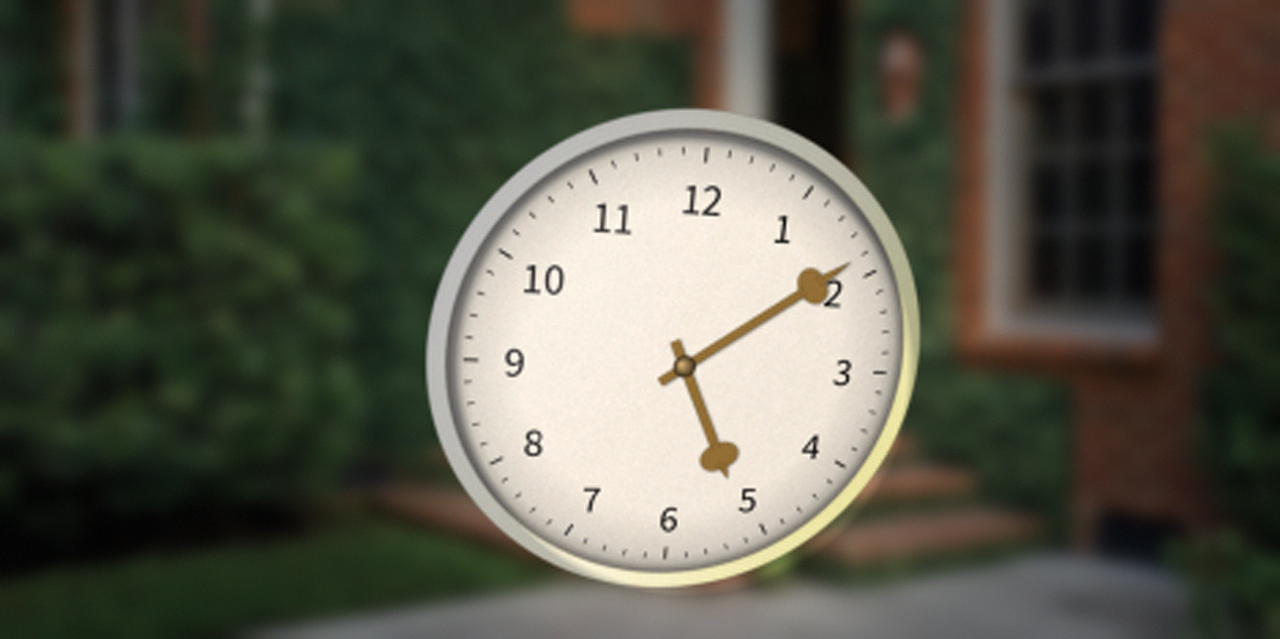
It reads 5h09
